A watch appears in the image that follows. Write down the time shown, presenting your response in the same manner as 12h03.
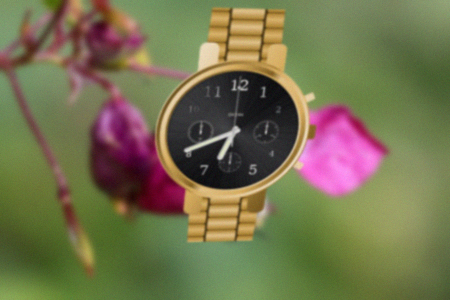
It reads 6h41
